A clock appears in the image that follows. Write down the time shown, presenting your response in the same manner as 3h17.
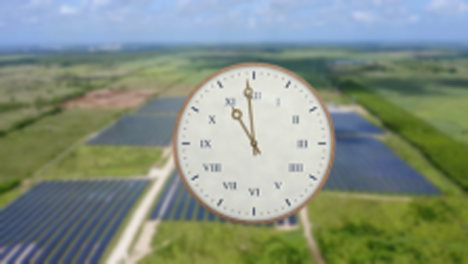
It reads 10h59
